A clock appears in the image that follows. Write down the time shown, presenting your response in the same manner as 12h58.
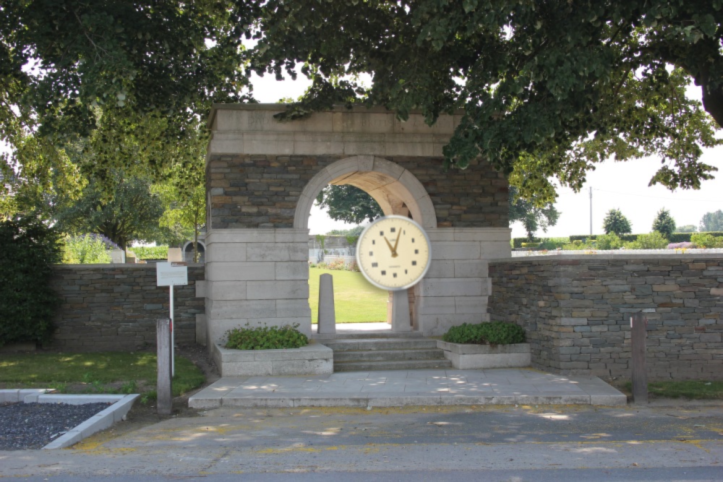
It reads 11h03
